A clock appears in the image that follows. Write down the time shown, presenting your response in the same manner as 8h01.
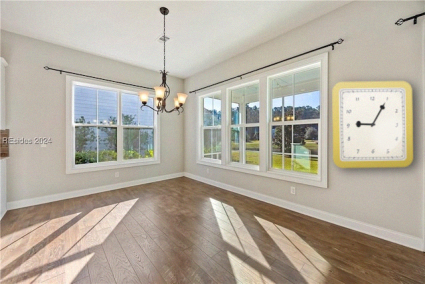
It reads 9h05
